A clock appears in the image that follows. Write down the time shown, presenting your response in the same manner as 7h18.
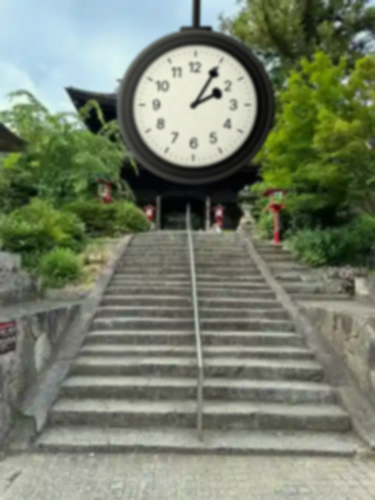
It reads 2h05
